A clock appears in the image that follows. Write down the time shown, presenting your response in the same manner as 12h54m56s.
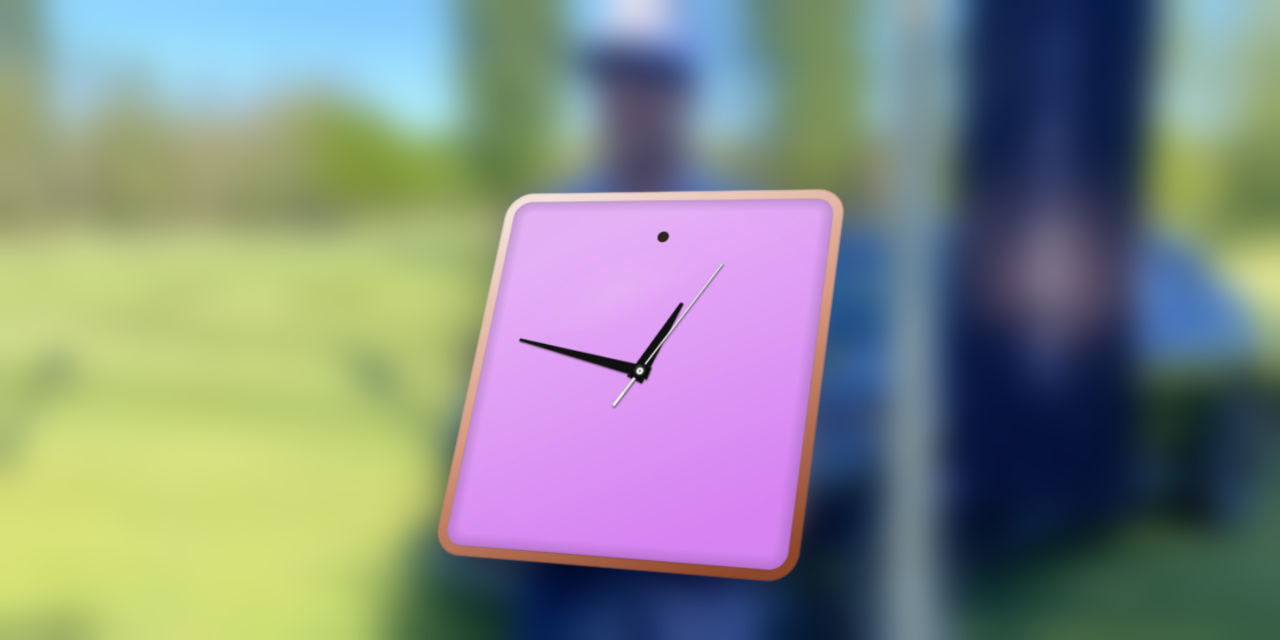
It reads 12h47m05s
